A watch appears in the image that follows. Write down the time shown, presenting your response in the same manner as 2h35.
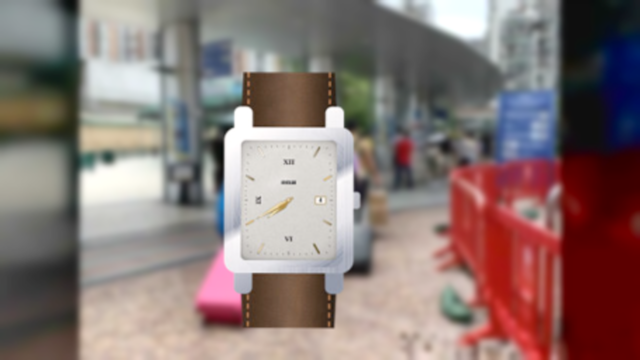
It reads 7h40
